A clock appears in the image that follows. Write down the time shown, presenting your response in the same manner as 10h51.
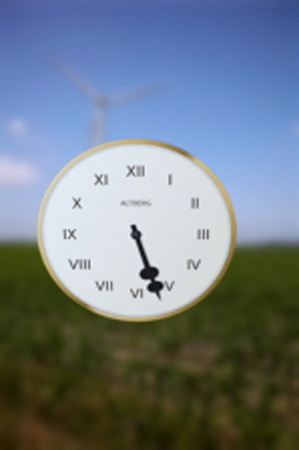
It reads 5h27
